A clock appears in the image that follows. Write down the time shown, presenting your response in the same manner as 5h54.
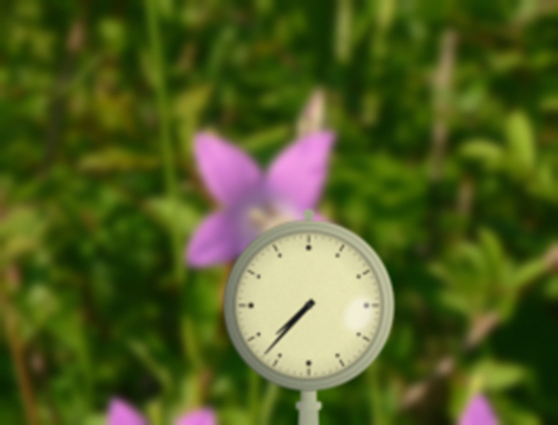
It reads 7h37
